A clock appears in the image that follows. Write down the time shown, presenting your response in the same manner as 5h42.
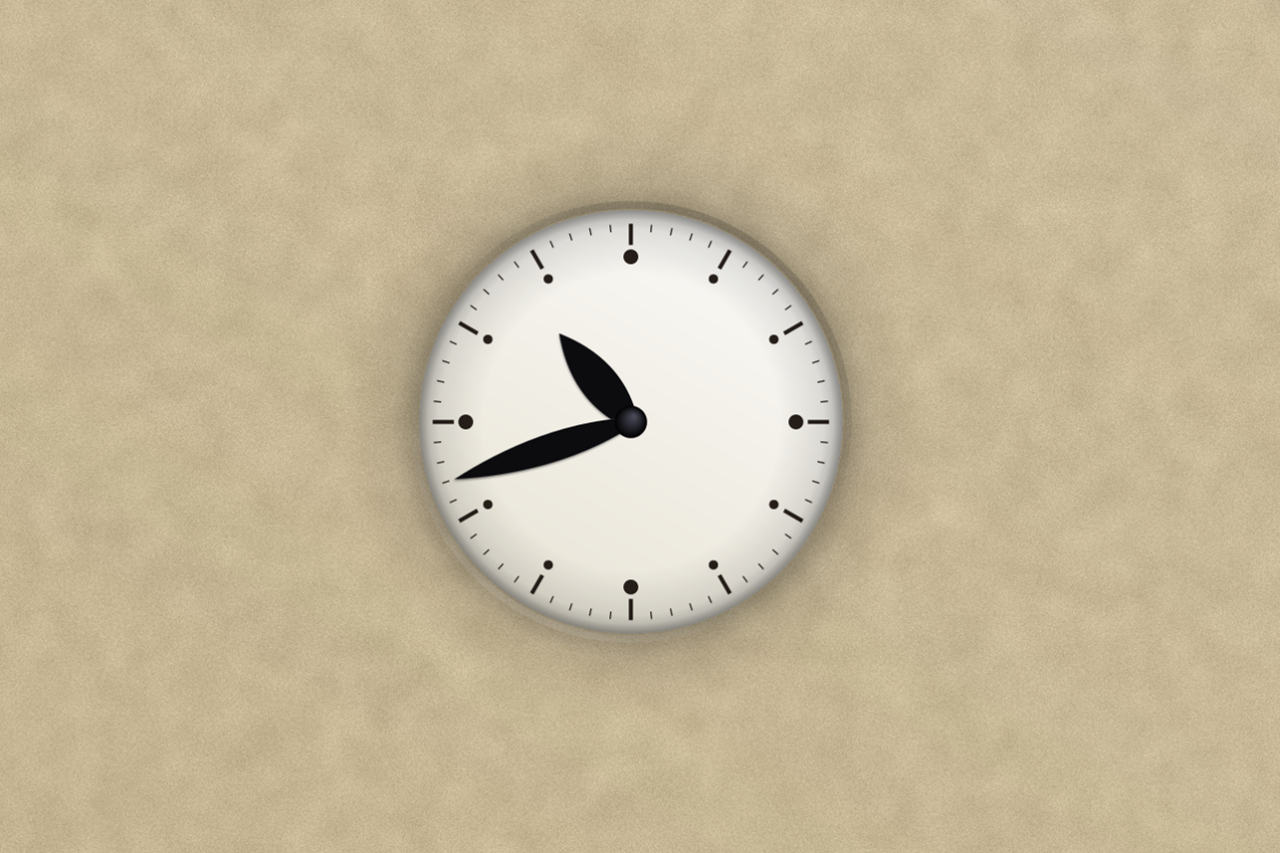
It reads 10h42
